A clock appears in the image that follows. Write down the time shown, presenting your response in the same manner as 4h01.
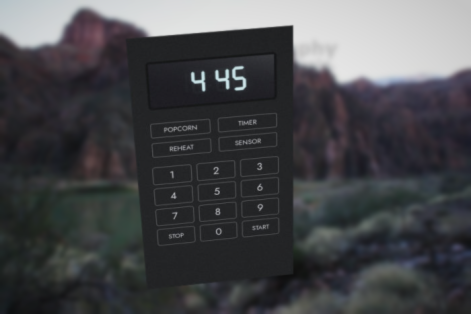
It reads 4h45
